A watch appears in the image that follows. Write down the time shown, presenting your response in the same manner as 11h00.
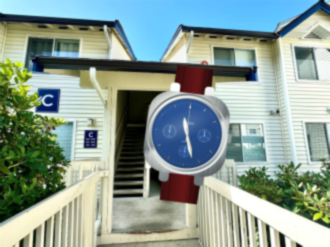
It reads 11h27
